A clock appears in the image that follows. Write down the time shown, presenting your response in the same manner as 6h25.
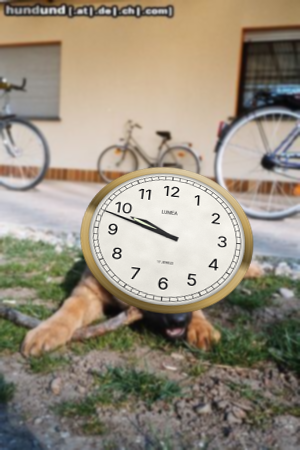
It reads 9h48
